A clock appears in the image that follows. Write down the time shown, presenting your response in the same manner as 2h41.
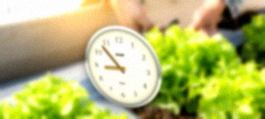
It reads 8h53
